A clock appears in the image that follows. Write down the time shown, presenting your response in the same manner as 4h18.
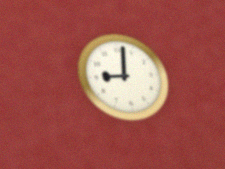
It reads 9h02
